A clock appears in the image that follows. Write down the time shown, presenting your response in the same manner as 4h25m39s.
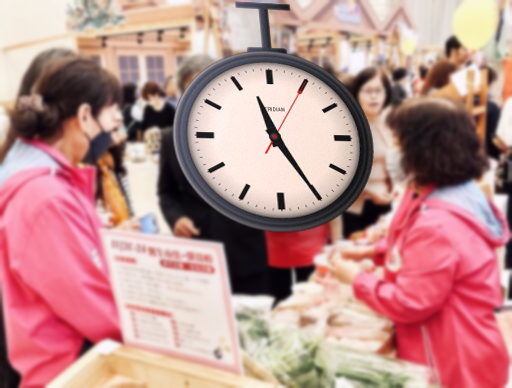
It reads 11h25m05s
